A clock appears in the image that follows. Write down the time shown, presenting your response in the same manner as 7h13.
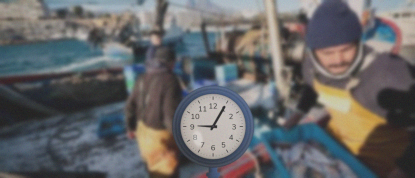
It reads 9h05
